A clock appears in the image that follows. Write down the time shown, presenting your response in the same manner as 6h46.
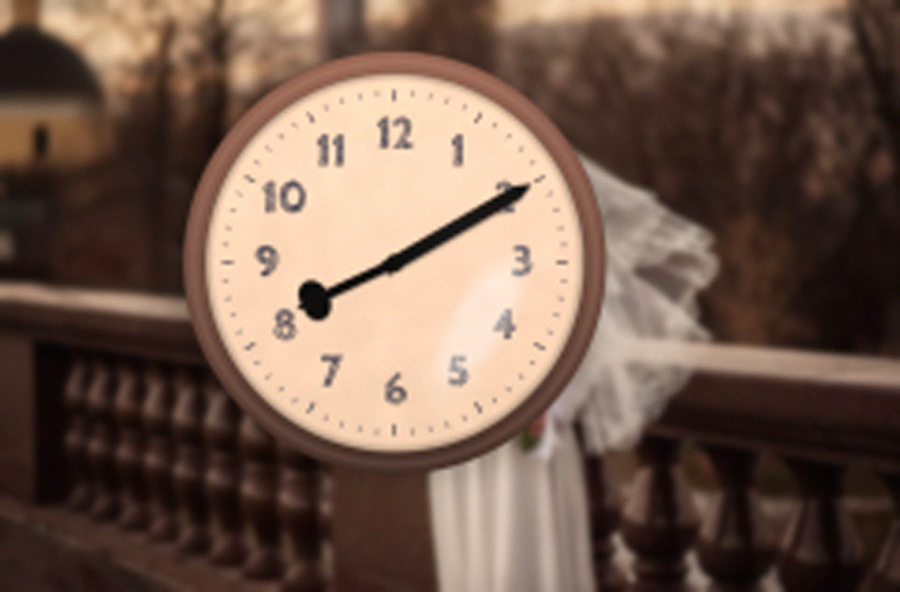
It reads 8h10
